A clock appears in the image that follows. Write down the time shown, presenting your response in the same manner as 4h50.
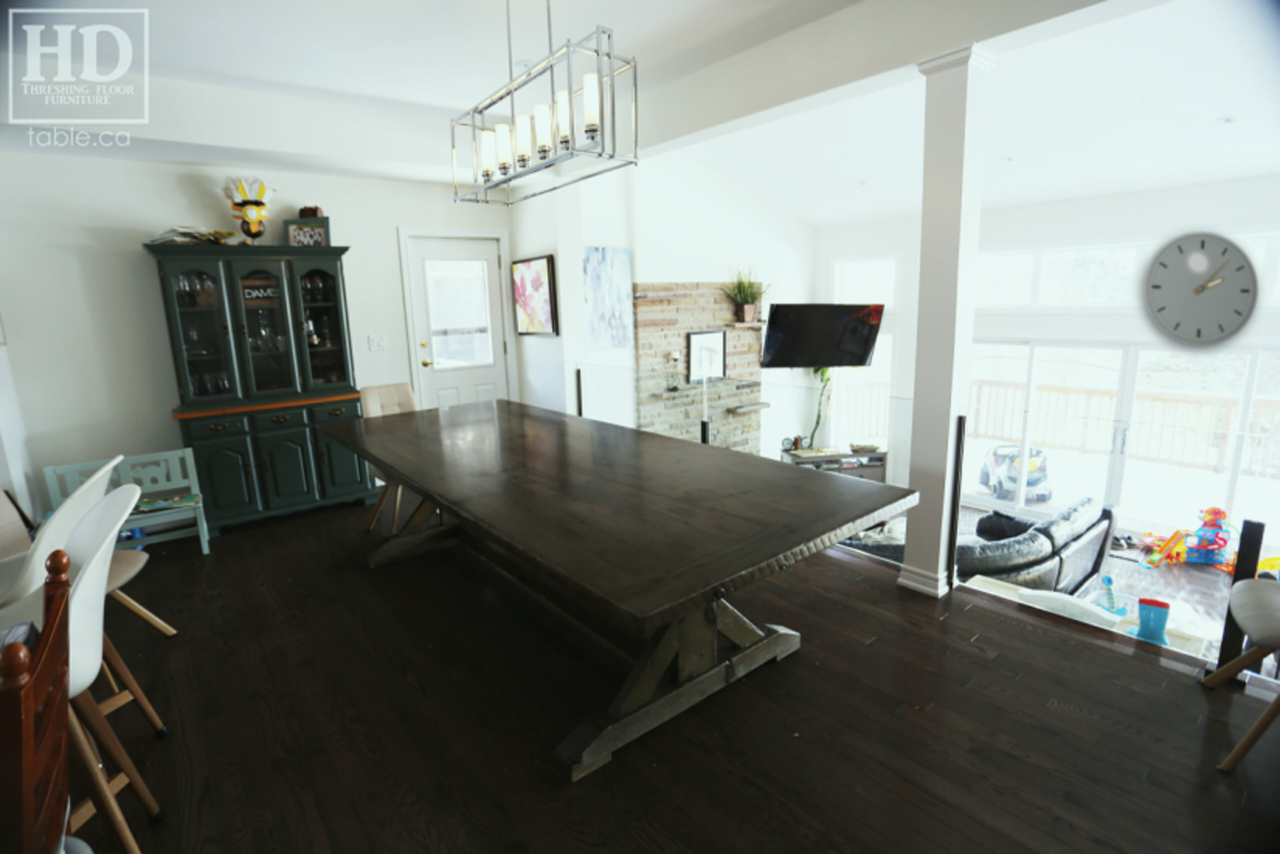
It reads 2h07
